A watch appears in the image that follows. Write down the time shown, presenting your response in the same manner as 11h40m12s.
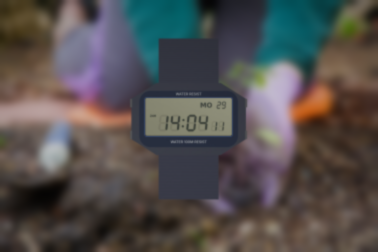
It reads 14h04m11s
